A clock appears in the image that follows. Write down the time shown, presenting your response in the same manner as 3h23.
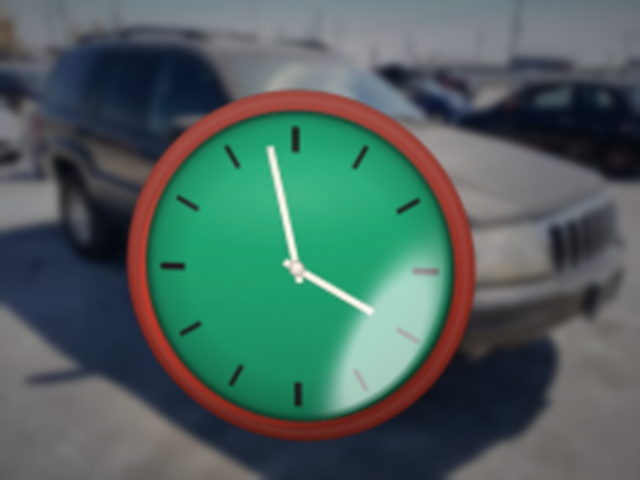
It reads 3h58
